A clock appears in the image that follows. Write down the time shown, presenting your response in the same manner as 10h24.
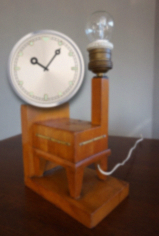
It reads 10h06
